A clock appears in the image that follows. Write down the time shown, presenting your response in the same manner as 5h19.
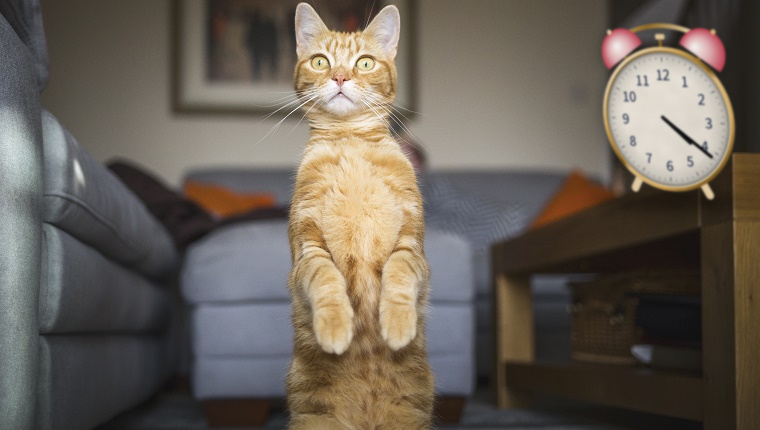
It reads 4h21
